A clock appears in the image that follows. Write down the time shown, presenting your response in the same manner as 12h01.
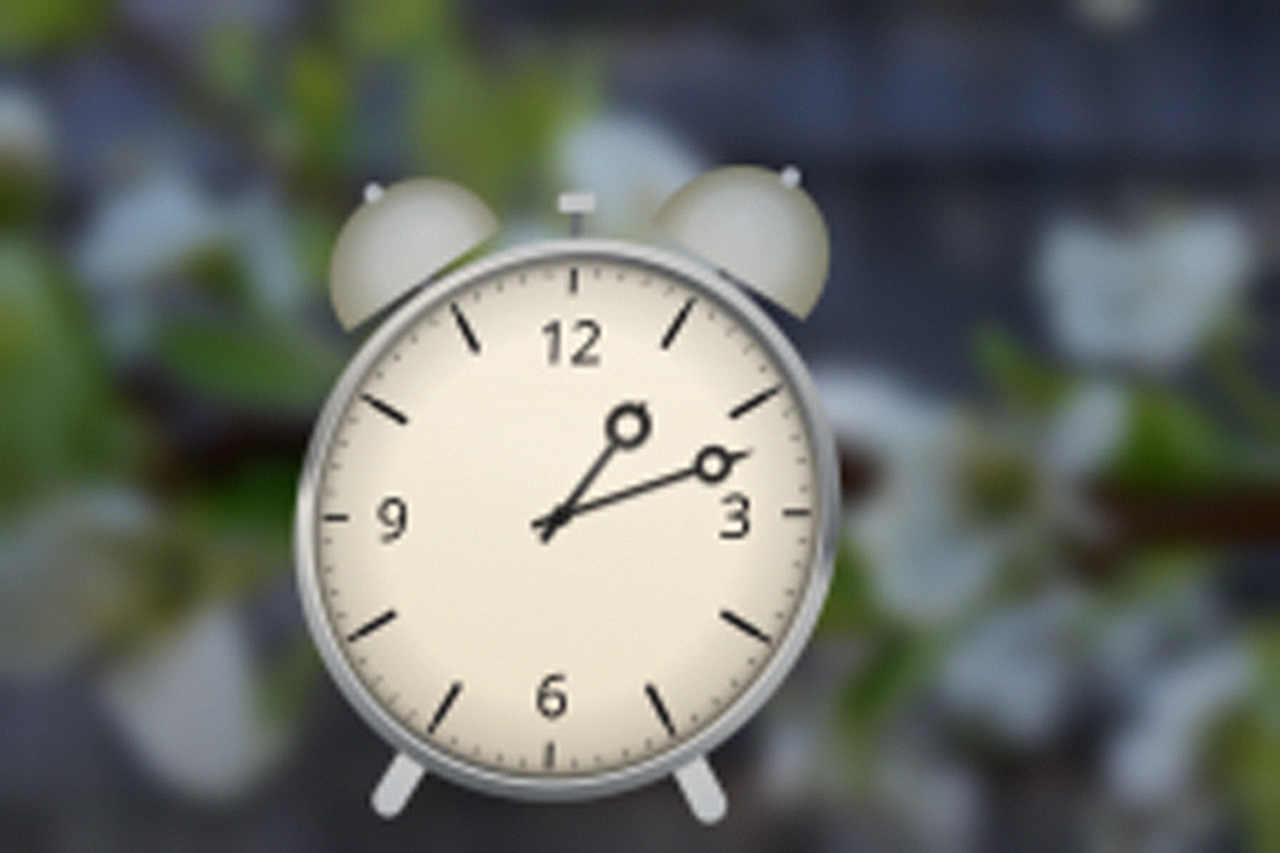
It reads 1h12
